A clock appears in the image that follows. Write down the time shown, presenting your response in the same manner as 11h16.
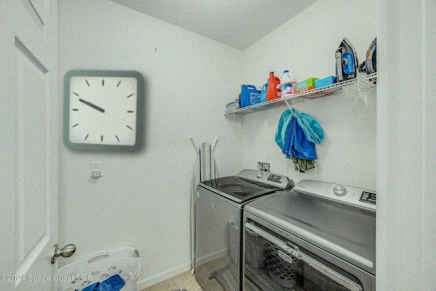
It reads 9h49
